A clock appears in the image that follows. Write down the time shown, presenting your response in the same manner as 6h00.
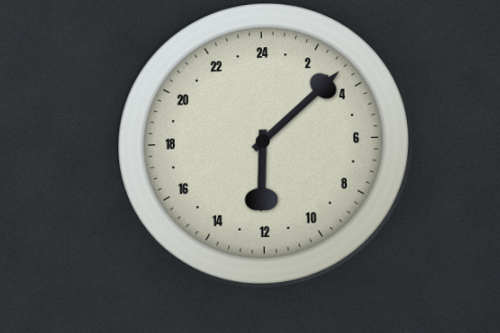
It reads 12h08
